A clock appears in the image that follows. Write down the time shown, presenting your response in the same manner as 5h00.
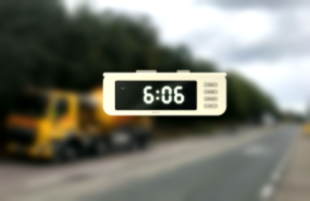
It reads 6h06
